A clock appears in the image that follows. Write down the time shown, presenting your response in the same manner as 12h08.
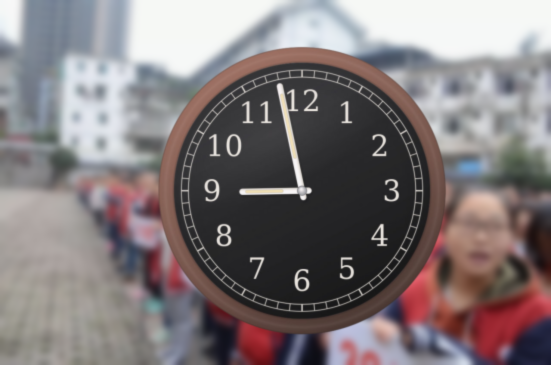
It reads 8h58
